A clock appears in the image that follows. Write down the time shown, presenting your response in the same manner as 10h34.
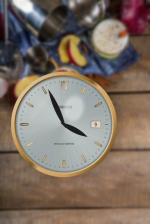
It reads 3h56
